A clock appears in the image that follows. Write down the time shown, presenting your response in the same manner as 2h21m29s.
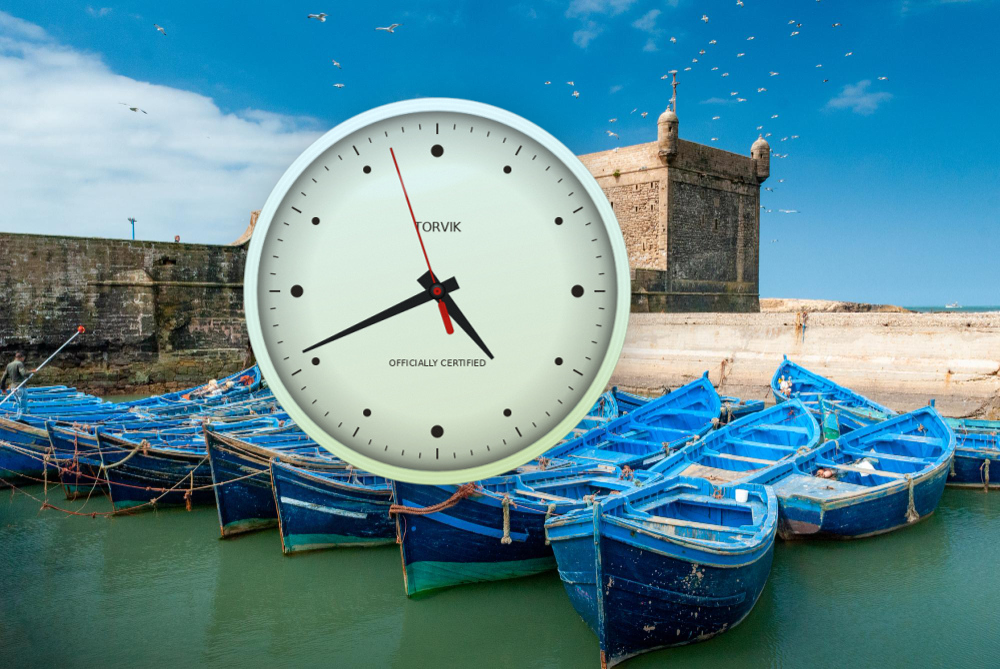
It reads 4h40m57s
